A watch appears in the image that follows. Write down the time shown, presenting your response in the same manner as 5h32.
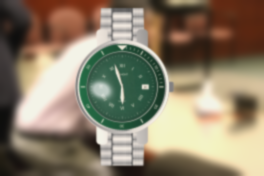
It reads 5h57
